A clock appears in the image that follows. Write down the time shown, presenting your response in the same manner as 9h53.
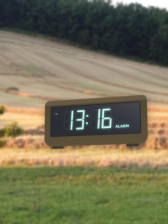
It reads 13h16
